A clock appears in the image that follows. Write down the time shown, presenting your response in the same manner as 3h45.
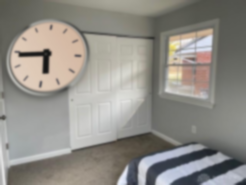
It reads 5h44
